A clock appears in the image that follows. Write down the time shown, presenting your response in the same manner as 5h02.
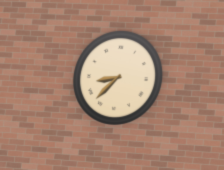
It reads 8h37
